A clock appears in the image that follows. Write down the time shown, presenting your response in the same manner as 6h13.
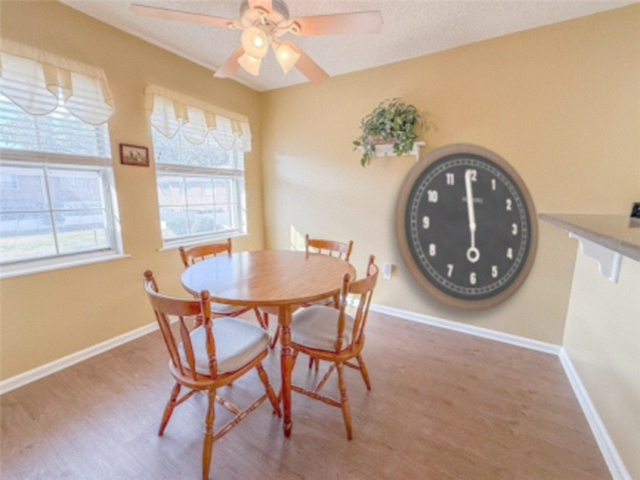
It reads 5h59
